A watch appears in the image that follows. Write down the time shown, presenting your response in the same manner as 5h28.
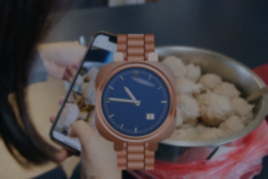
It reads 10h46
